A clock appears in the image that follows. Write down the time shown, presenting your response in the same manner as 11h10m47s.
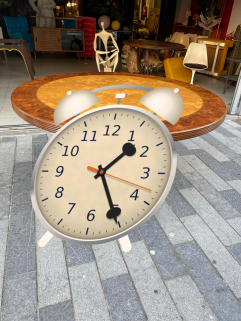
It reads 1h25m18s
